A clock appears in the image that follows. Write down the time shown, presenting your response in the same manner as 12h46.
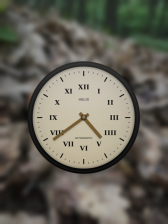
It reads 4h39
